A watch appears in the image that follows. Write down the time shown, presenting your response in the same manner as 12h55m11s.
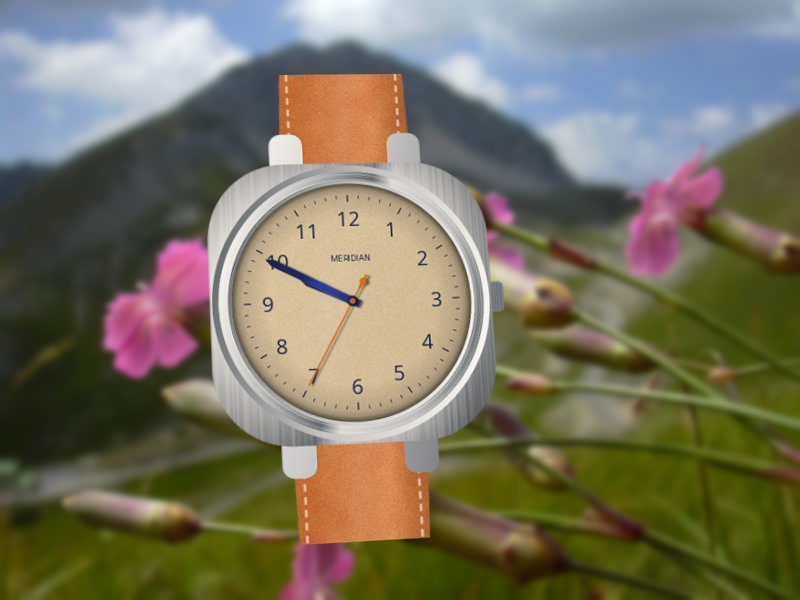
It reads 9h49m35s
